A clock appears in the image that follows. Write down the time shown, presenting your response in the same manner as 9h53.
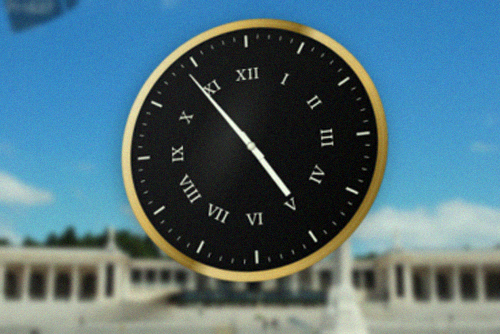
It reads 4h54
